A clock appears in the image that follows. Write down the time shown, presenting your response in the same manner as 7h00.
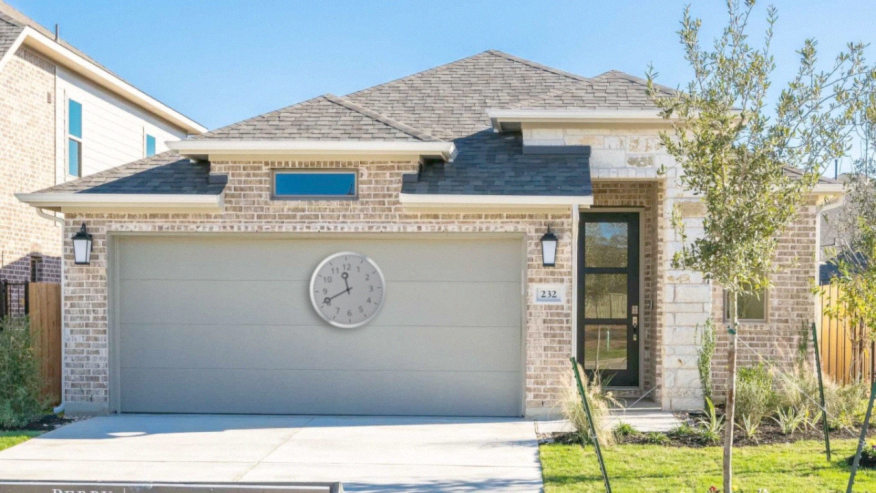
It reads 11h41
